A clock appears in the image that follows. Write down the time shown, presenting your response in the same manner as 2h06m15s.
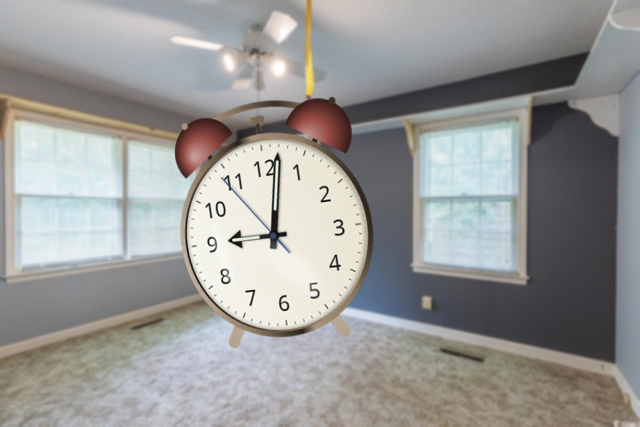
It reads 9h01m54s
